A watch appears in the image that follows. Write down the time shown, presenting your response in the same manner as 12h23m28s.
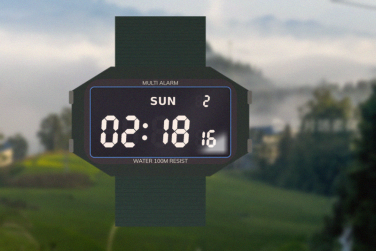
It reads 2h18m16s
